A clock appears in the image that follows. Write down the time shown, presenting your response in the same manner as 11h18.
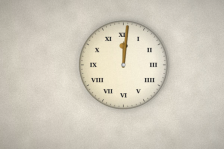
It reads 12h01
